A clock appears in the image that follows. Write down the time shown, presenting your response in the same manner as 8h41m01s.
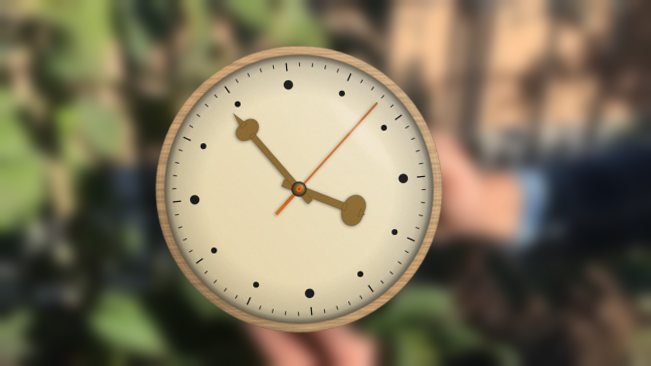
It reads 3h54m08s
